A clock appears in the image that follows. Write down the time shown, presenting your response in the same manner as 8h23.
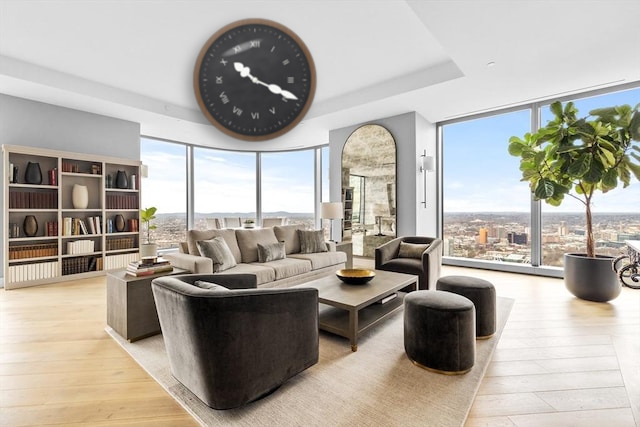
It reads 10h19
